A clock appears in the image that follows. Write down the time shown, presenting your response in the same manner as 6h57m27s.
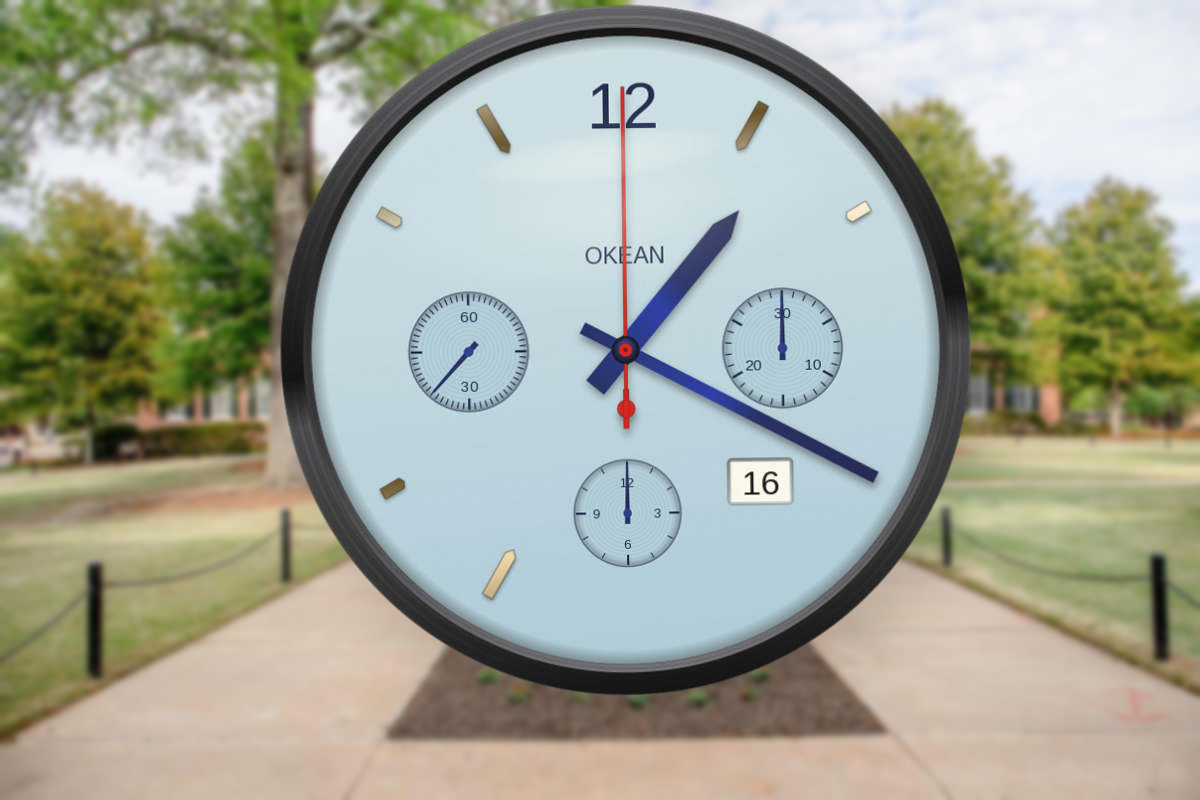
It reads 1h19m37s
